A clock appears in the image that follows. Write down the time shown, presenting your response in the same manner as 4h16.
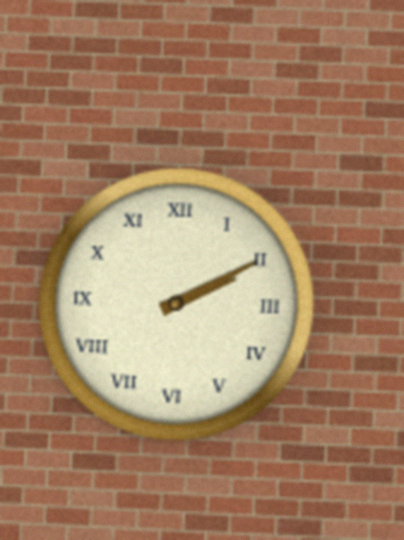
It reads 2h10
